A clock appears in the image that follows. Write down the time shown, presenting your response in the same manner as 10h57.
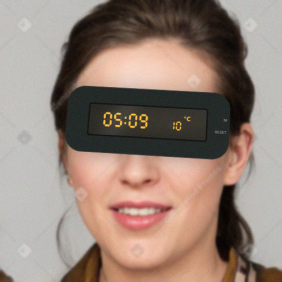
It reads 5h09
